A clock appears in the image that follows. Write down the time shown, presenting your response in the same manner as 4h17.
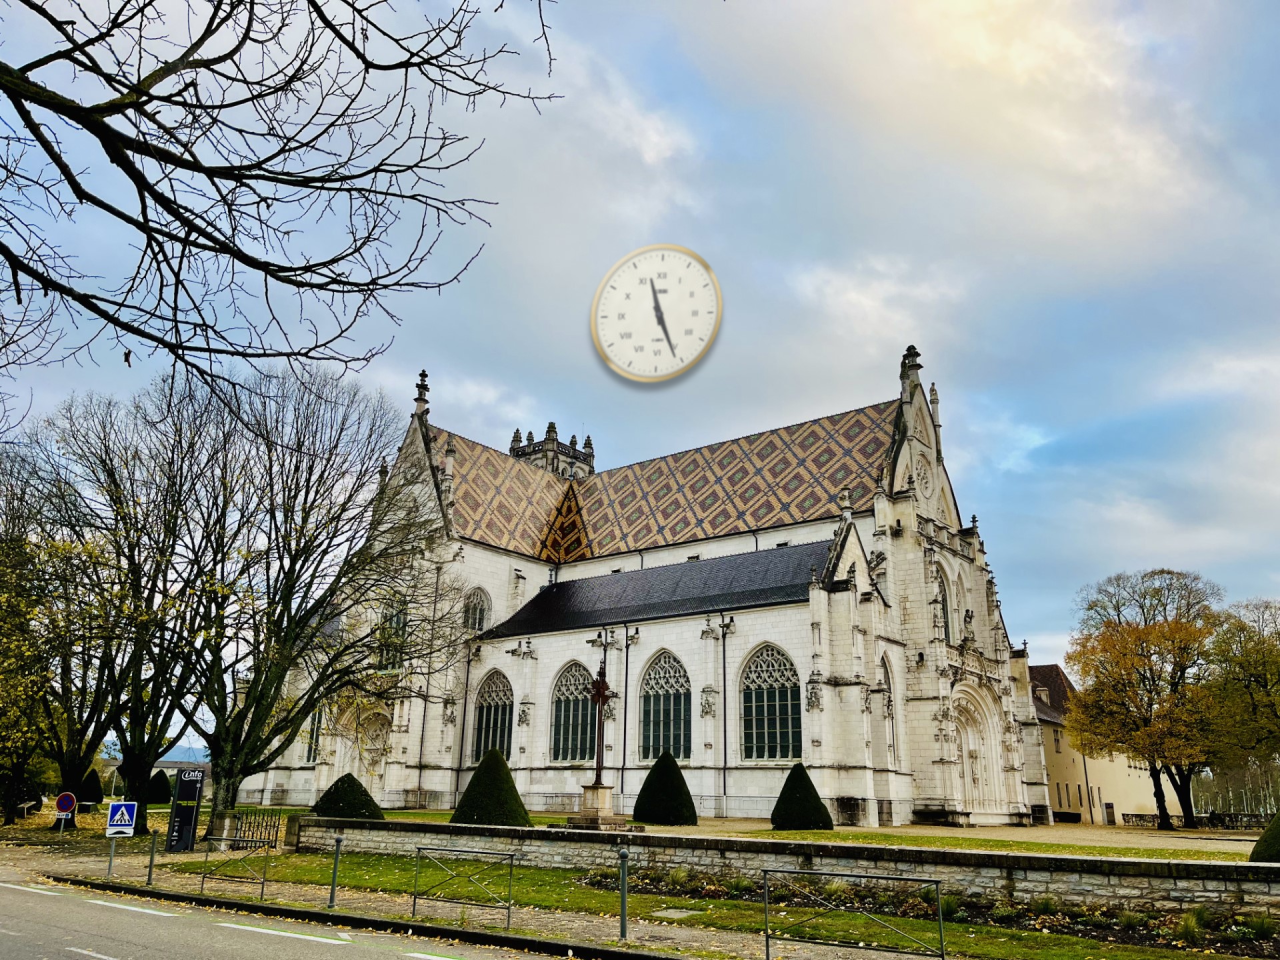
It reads 11h26
